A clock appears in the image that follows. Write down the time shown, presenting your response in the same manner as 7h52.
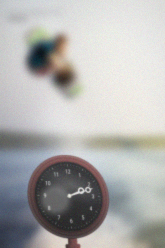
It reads 2h12
